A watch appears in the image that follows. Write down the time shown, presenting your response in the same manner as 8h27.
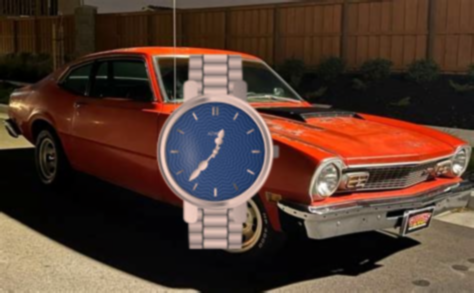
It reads 12h37
